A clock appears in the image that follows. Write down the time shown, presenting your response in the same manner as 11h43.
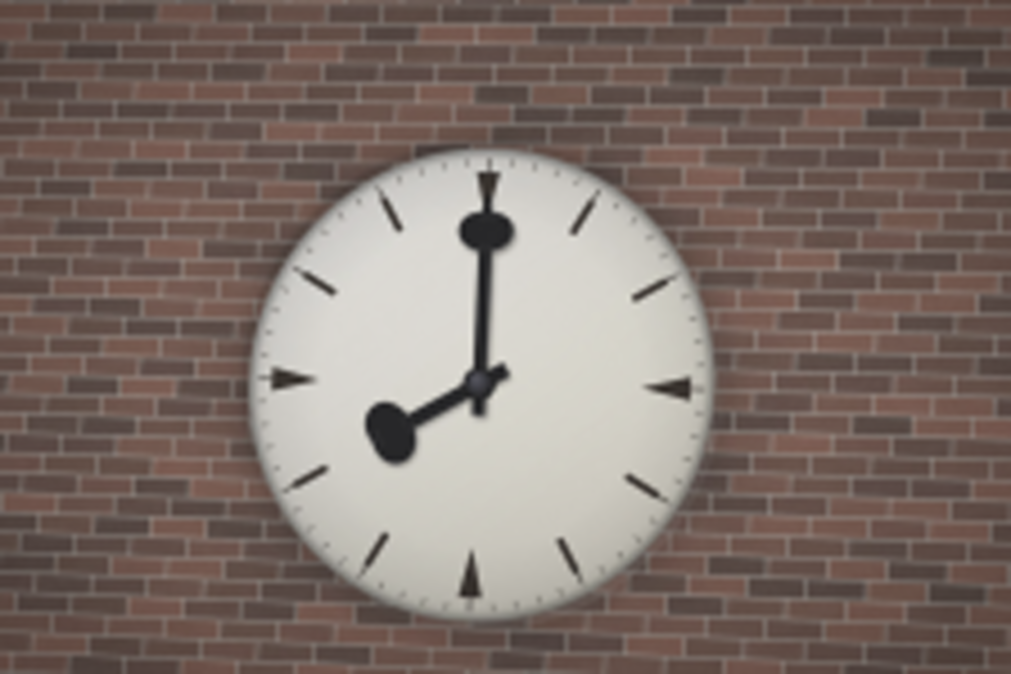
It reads 8h00
